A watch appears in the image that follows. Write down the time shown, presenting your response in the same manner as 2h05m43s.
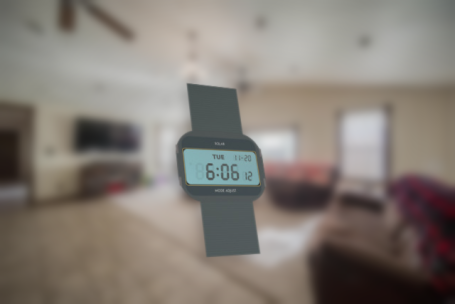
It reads 6h06m12s
